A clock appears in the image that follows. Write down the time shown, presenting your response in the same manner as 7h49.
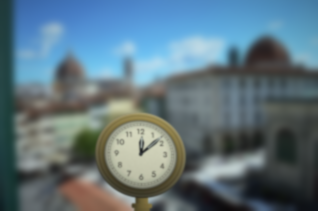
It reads 12h08
